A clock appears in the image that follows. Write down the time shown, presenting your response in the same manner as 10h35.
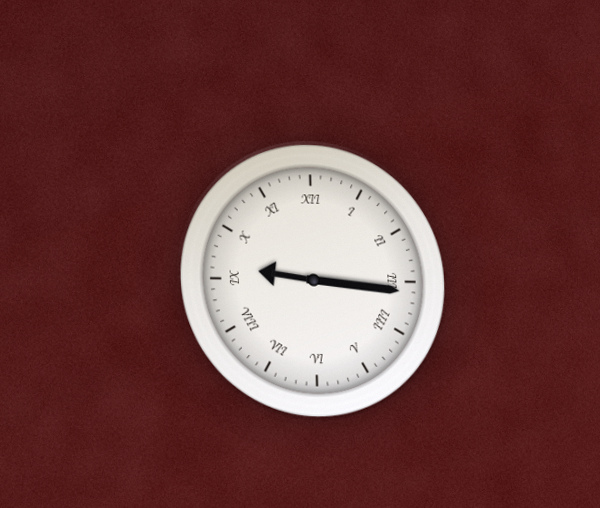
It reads 9h16
